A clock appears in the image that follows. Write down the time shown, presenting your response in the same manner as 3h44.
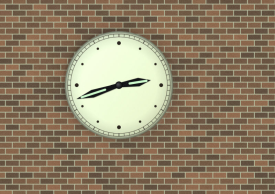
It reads 2h42
